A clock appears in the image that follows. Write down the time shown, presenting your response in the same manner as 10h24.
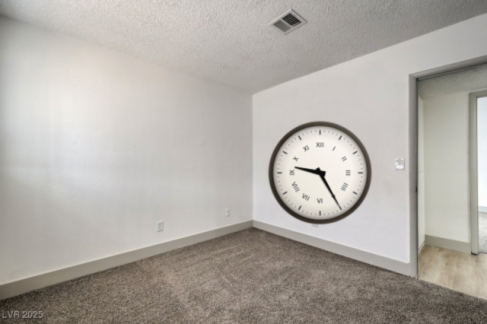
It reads 9h25
